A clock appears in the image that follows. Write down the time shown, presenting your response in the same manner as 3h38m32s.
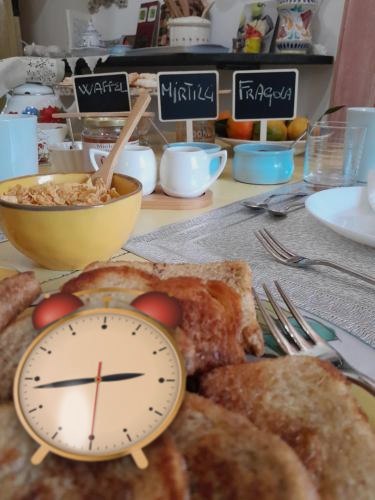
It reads 2h43m30s
